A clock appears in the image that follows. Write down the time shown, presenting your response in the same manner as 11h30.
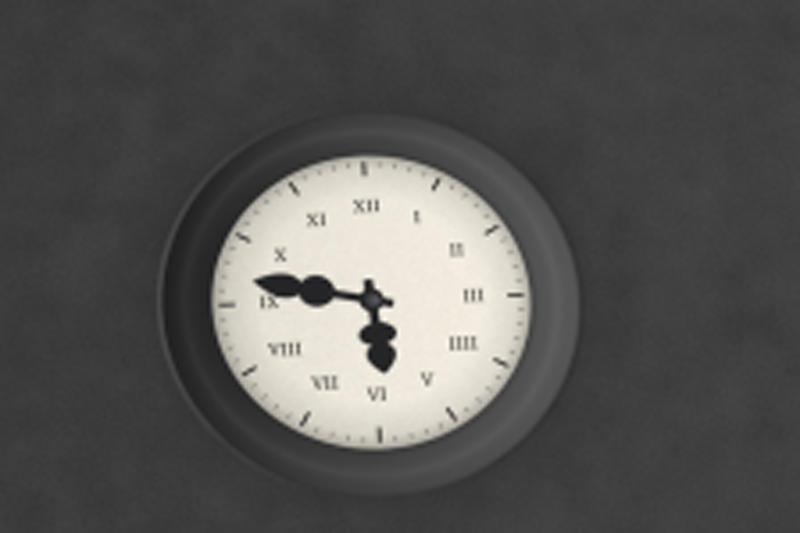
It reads 5h47
